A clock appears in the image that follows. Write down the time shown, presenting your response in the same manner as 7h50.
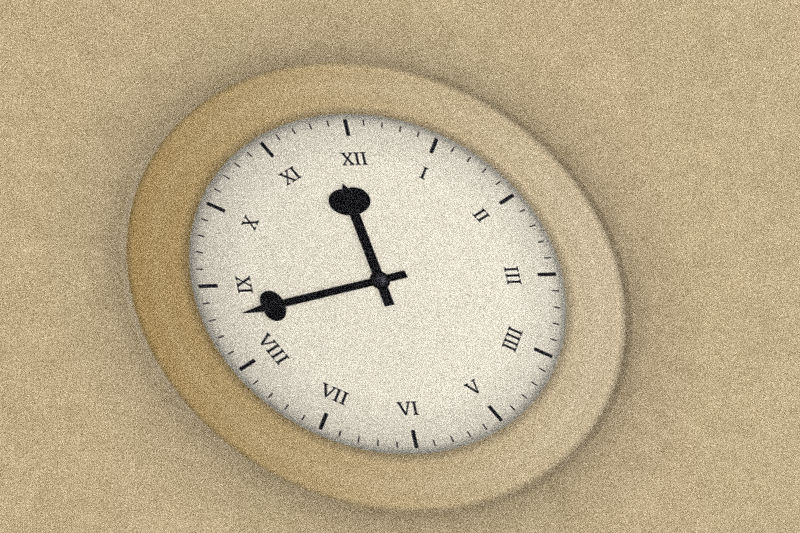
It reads 11h43
